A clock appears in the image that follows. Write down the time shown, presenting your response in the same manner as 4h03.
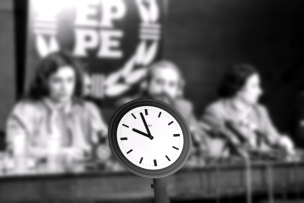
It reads 9h58
